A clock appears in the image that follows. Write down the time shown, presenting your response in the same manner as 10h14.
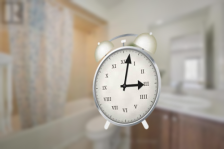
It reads 3h02
